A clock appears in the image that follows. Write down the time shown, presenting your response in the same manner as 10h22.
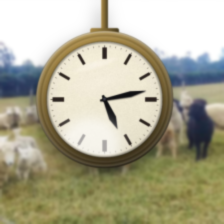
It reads 5h13
